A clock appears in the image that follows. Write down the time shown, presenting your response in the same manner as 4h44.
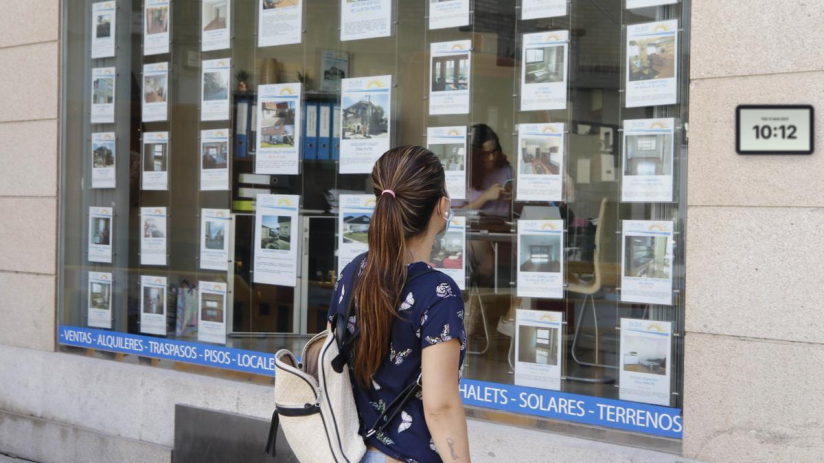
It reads 10h12
